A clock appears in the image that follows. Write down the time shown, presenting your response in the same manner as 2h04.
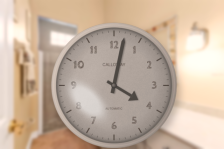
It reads 4h02
